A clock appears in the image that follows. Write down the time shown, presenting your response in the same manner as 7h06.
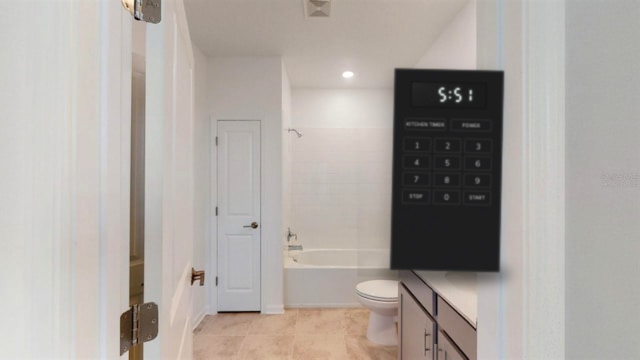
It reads 5h51
